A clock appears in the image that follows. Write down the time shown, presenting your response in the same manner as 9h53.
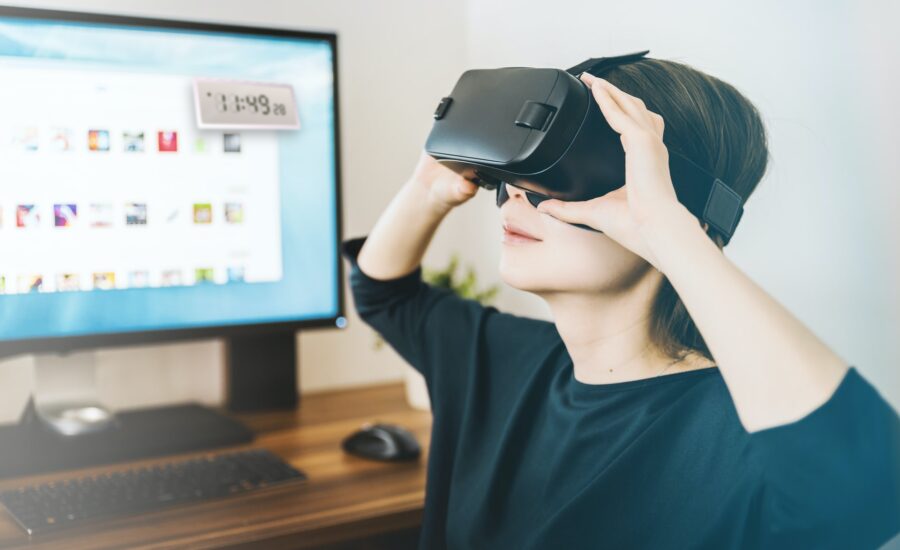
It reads 11h49
